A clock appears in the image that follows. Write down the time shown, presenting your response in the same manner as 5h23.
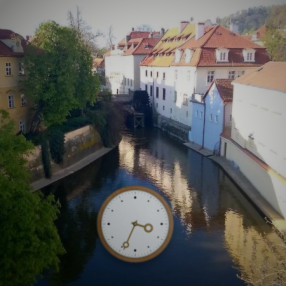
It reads 3h34
